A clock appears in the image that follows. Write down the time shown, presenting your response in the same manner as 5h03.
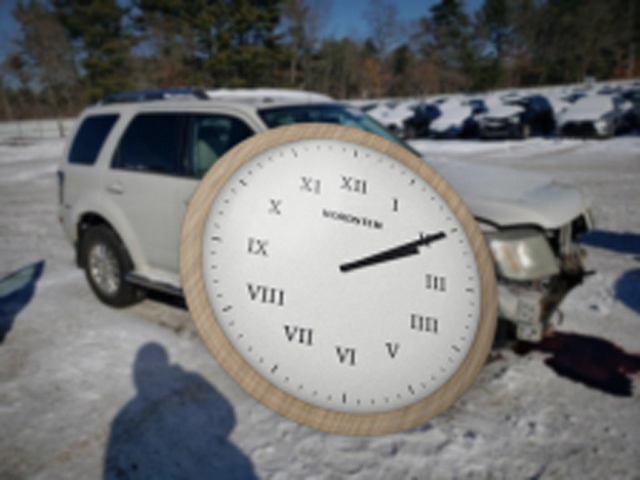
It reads 2h10
